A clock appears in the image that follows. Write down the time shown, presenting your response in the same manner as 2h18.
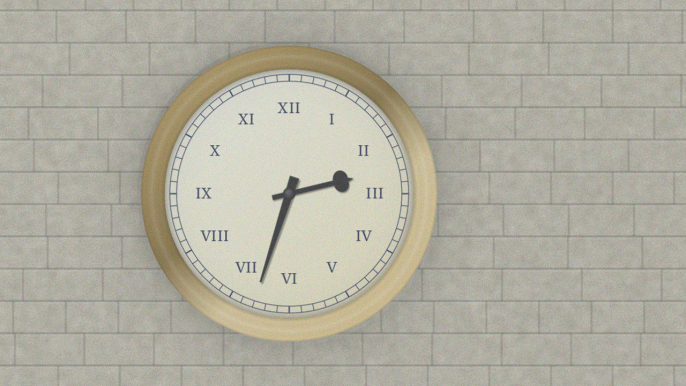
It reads 2h33
